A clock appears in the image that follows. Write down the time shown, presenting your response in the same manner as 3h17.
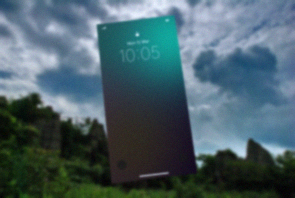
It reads 10h05
